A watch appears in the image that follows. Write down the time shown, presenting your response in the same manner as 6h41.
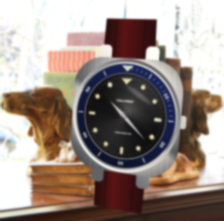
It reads 10h22
